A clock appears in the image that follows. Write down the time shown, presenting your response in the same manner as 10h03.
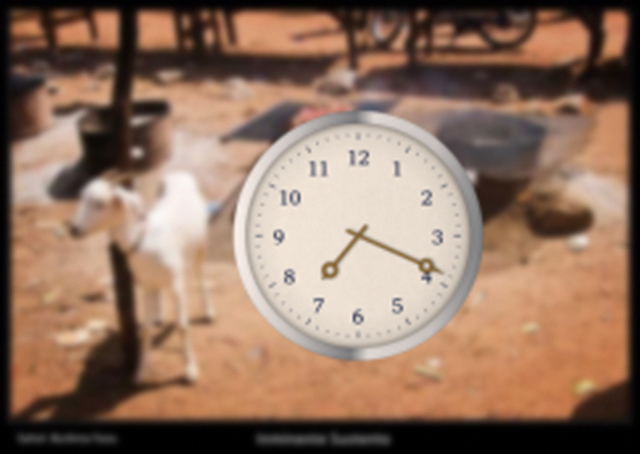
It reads 7h19
